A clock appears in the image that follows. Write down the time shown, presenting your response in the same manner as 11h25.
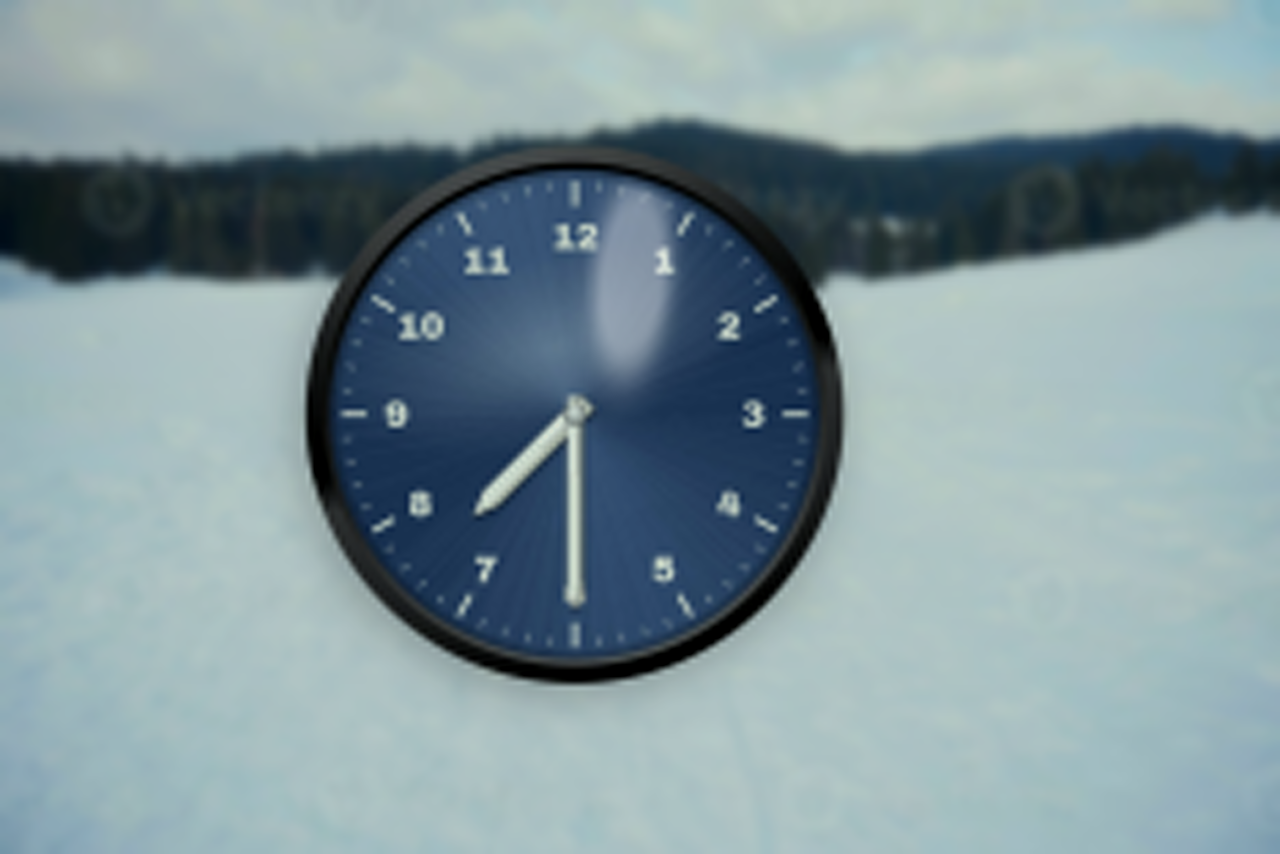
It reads 7h30
